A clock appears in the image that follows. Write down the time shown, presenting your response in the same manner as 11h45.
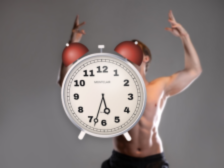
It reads 5h33
